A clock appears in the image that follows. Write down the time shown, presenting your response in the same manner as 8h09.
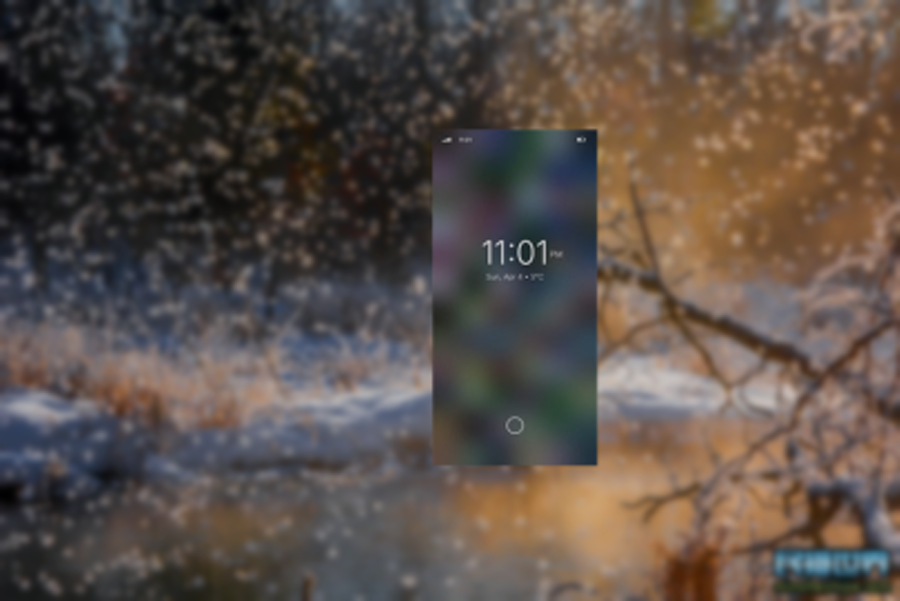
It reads 11h01
